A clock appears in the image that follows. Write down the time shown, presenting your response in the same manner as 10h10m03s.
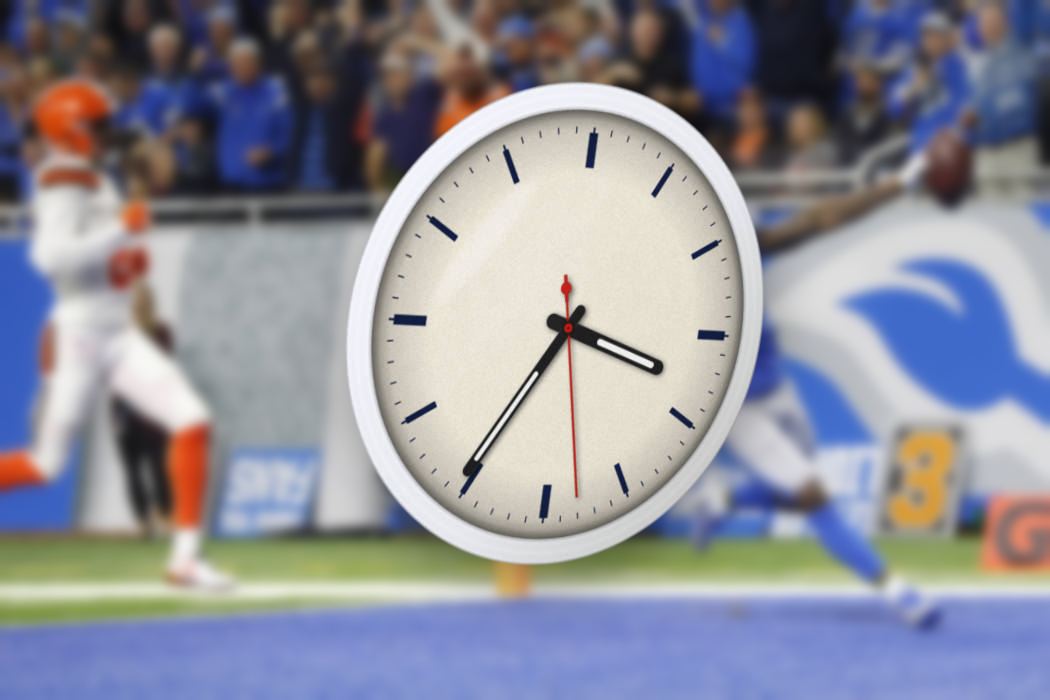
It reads 3h35m28s
